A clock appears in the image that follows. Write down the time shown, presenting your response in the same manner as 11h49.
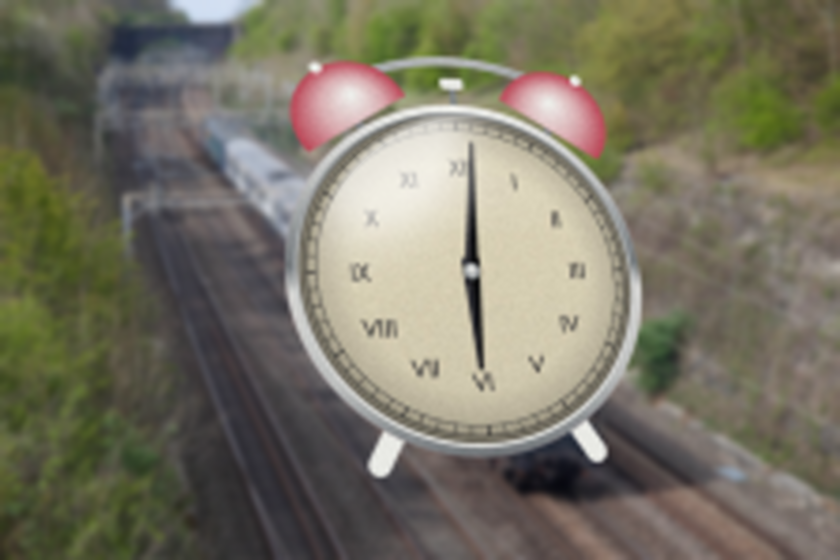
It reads 6h01
